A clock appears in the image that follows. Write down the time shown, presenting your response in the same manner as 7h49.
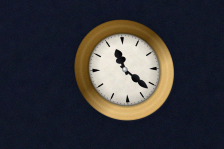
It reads 11h22
